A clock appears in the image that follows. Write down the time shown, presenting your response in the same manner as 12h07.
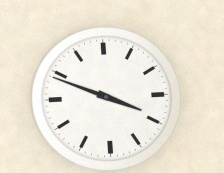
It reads 3h49
